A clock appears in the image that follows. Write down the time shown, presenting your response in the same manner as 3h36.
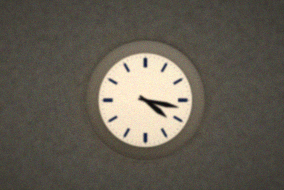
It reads 4h17
